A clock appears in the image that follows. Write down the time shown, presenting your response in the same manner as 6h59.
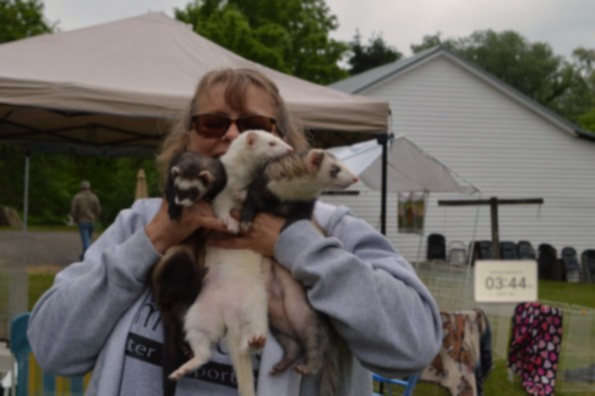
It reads 3h44
